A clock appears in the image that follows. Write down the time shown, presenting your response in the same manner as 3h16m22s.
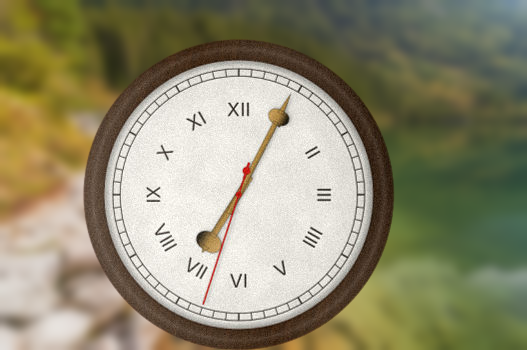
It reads 7h04m33s
